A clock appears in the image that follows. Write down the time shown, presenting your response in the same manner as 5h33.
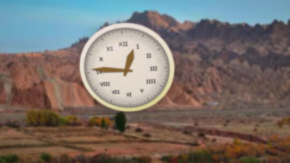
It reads 12h46
